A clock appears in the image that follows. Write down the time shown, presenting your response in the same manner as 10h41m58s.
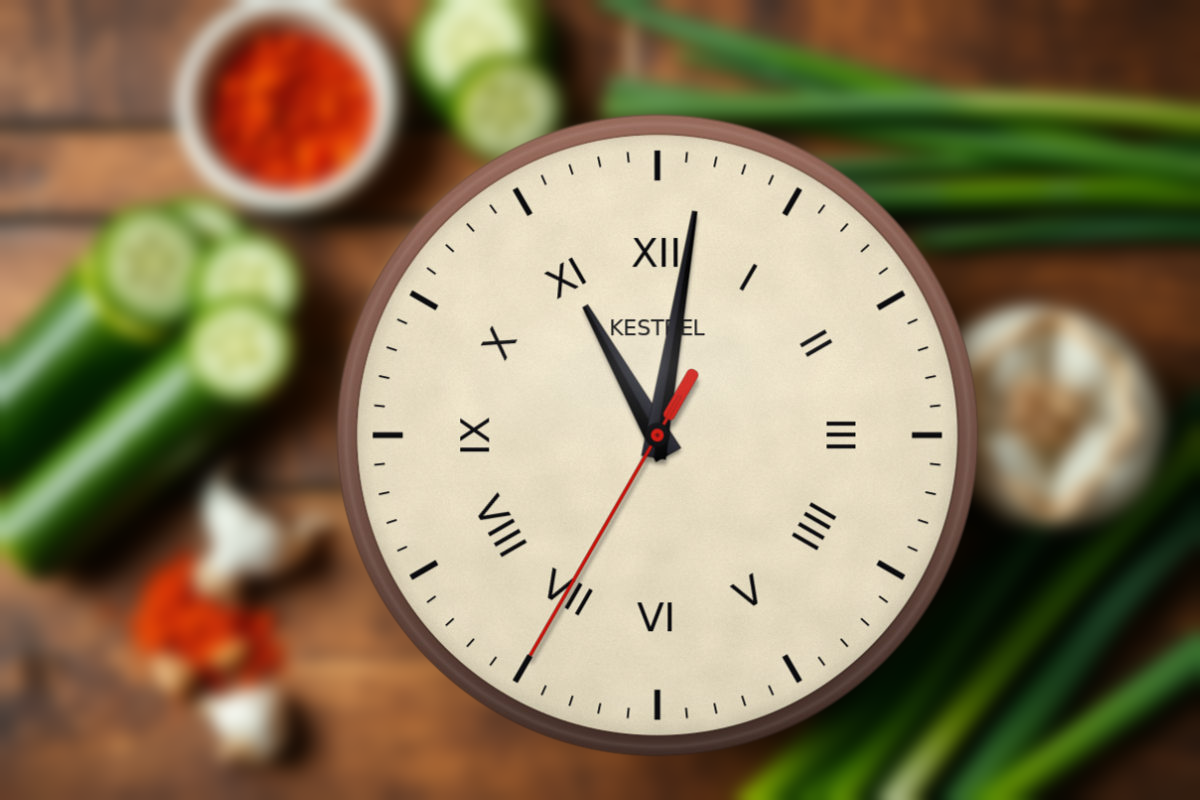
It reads 11h01m35s
